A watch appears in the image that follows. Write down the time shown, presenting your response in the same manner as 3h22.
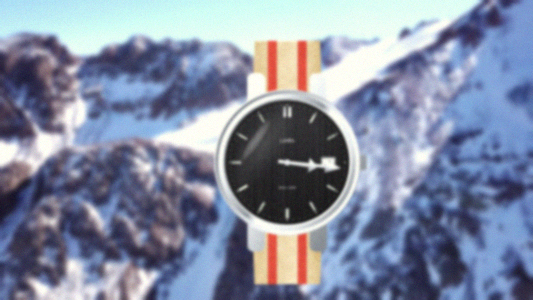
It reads 3h16
